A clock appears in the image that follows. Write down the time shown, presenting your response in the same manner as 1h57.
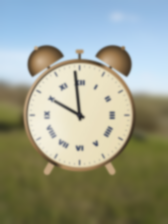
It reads 9h59
